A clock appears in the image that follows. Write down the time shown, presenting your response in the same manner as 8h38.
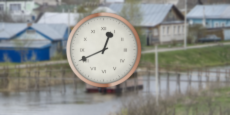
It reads 12h41
